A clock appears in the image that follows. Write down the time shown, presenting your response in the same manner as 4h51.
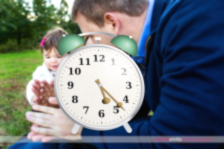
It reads 5h23
